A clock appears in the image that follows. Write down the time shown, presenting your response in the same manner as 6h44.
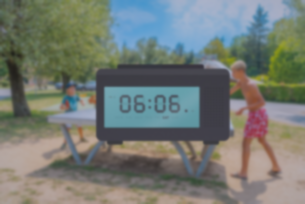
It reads 6h06
